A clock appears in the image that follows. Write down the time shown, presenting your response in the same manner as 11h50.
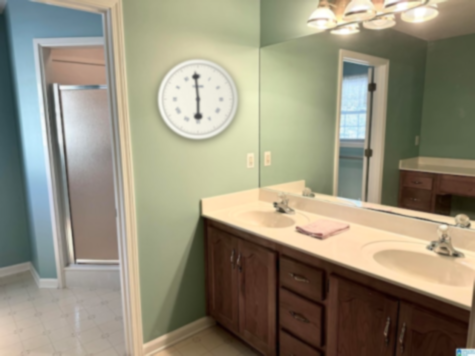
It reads 5h59
